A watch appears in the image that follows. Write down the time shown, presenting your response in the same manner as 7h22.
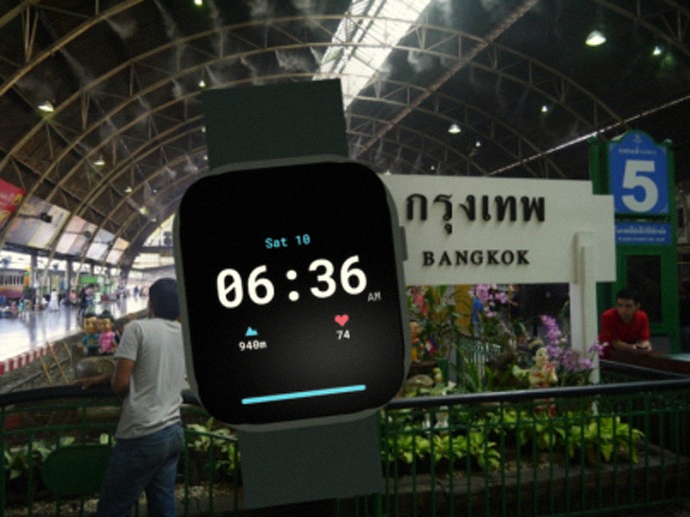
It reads 6h36
